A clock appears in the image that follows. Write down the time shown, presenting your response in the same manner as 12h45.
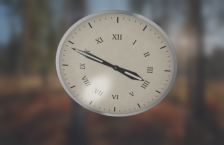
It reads 3h49
